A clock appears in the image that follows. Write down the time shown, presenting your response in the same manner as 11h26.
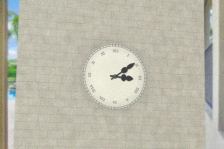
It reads 3h09
